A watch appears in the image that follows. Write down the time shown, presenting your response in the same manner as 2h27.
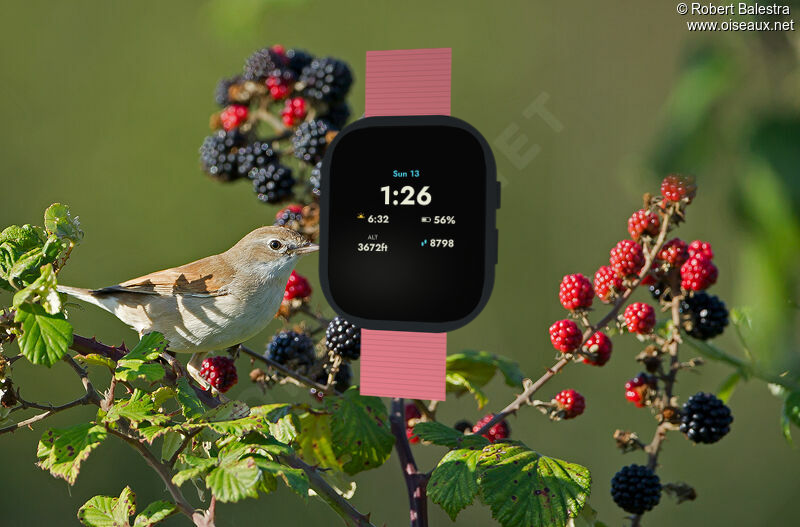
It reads 1h26
